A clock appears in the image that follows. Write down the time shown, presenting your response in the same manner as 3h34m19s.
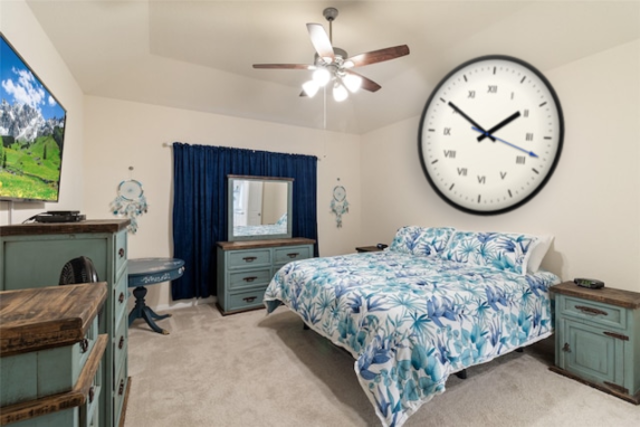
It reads 1h50m18s
